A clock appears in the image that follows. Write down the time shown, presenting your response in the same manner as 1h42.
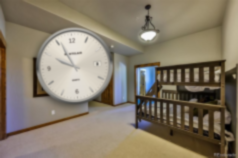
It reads 9h56
